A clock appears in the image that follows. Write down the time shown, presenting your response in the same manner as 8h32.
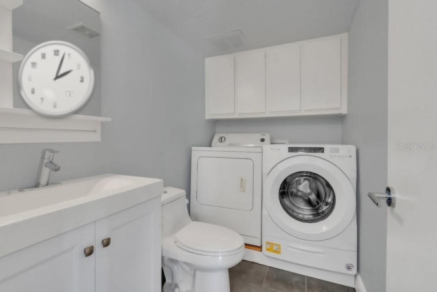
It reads 2h03
